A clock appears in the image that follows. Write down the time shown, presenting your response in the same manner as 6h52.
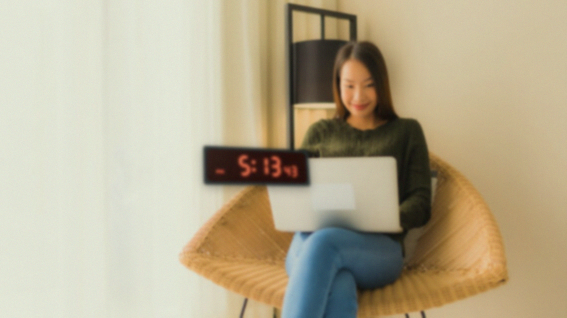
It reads 5h13
